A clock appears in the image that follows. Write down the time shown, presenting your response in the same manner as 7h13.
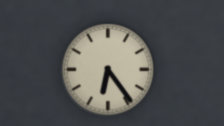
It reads 6h24
